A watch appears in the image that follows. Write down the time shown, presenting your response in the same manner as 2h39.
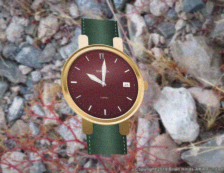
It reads 10h01
